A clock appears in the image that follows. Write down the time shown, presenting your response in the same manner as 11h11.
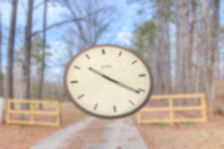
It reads 10h21
